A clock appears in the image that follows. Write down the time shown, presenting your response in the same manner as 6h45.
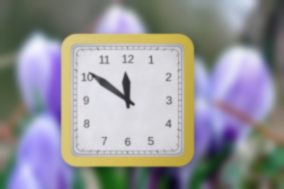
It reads 11h51
